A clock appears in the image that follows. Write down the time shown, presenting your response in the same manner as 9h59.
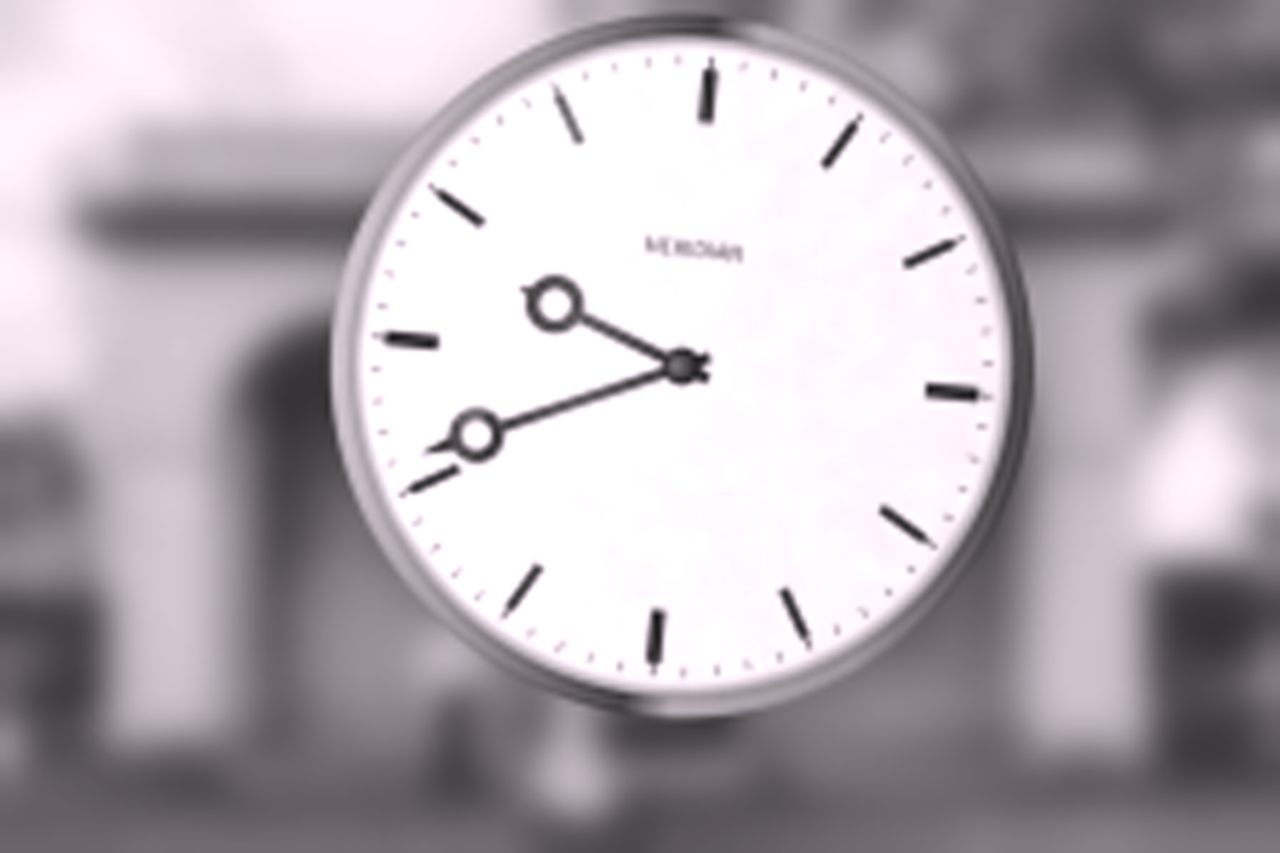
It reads 9h41
